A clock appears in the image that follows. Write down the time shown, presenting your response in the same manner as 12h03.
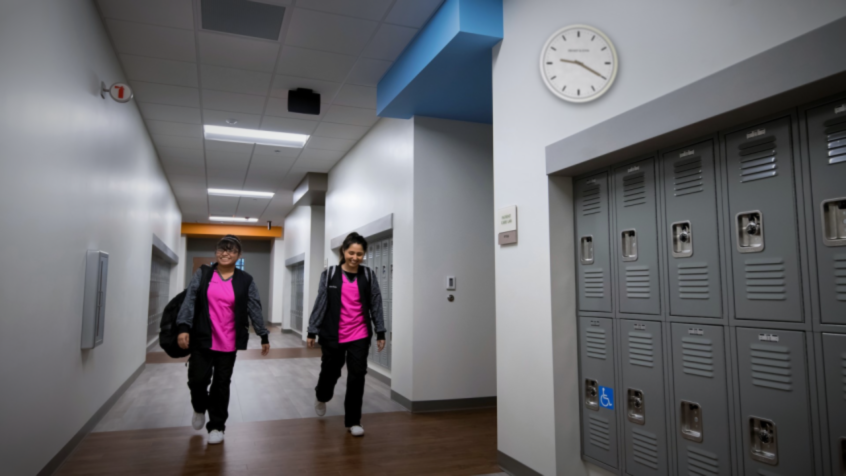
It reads 9h20
